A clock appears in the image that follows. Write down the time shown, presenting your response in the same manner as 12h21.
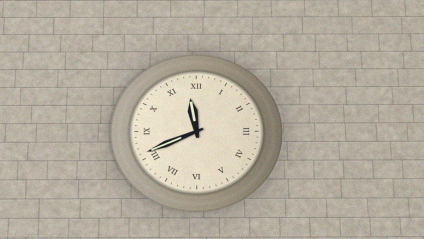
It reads 11h41
